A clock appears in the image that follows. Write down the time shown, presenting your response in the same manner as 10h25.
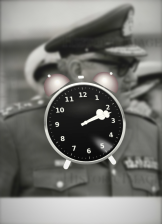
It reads 2h12
